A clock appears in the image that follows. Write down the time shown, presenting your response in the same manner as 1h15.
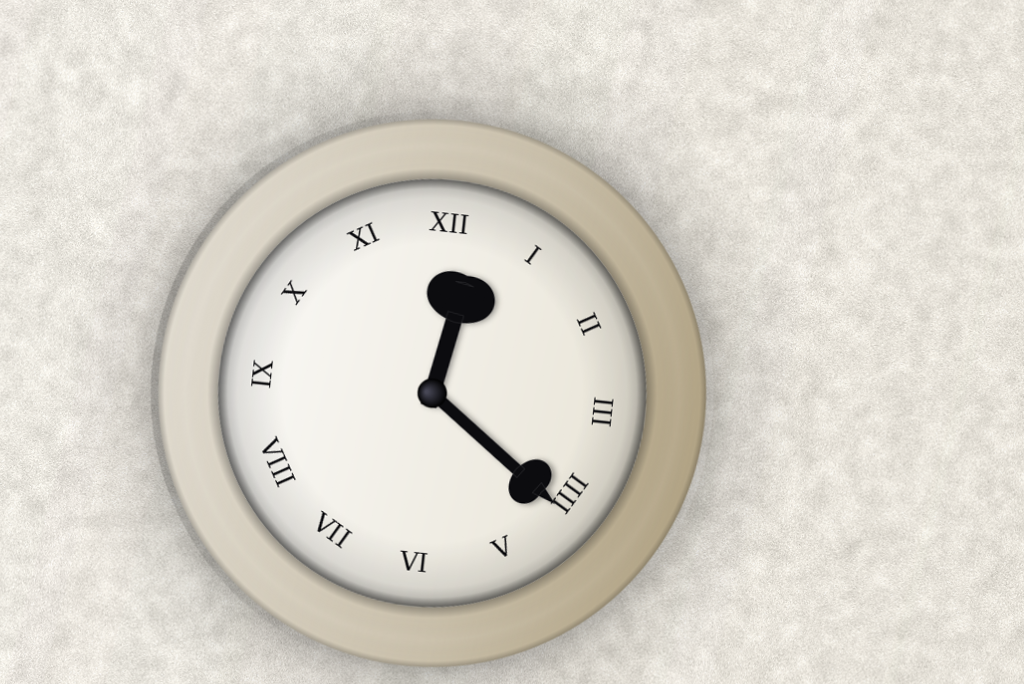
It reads 12h21
